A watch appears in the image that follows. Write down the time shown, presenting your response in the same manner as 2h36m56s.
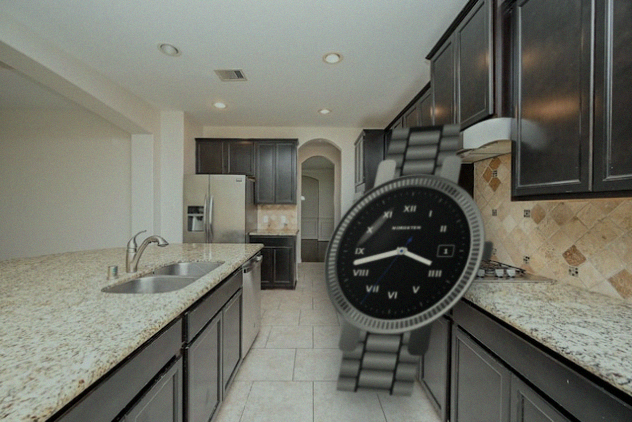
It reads 3h42m35s
